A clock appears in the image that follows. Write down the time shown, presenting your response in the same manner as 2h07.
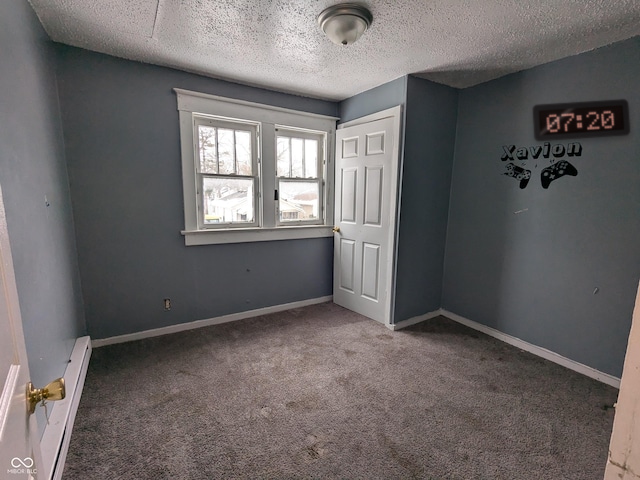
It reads 7h20
